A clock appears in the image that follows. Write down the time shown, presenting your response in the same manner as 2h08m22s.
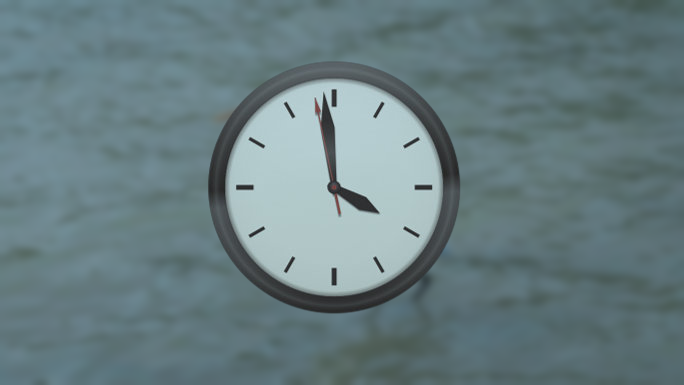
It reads 3h58m58s
